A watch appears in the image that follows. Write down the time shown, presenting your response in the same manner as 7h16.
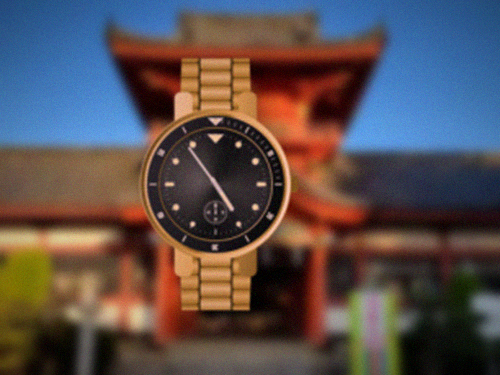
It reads 4h54
